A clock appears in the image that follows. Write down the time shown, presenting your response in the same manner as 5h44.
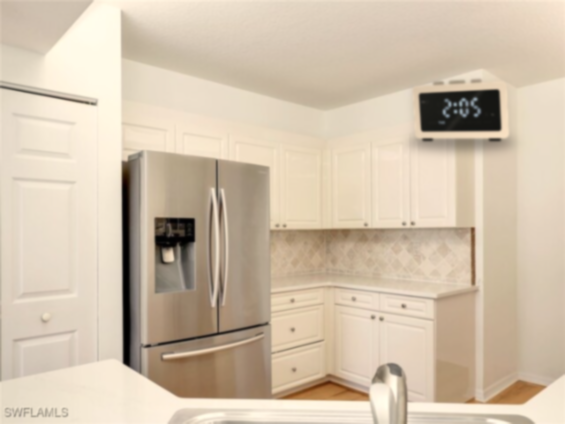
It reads 2h05
